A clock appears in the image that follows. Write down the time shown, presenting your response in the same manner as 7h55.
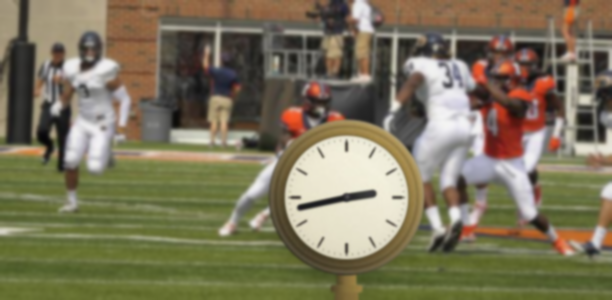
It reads 2h43
